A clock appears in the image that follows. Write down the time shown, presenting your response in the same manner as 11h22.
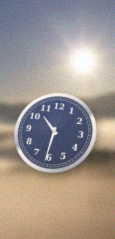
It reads 10h31
